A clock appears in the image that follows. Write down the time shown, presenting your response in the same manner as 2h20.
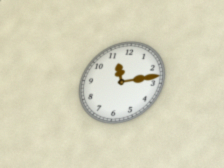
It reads 11h13
